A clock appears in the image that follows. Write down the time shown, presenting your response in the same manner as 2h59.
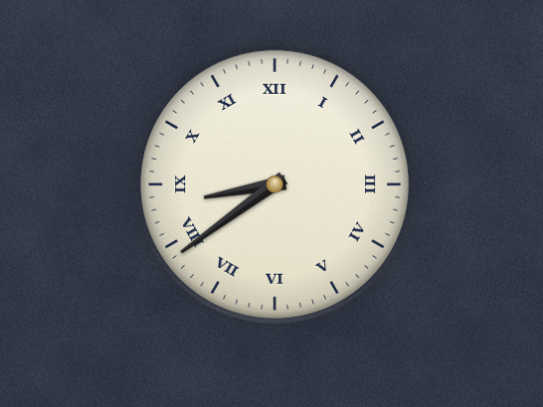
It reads 8h39
